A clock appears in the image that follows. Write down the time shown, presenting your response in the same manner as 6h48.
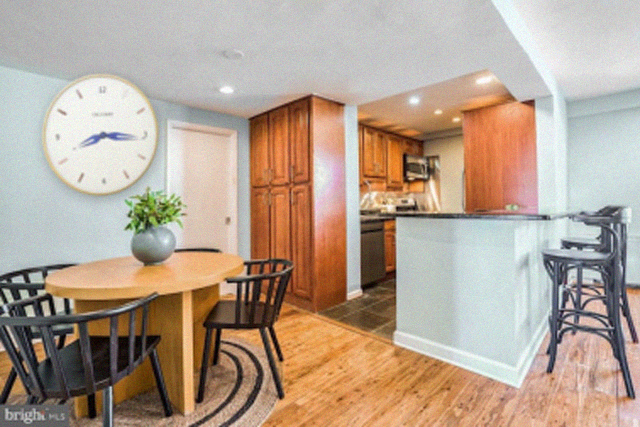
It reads 8h16
